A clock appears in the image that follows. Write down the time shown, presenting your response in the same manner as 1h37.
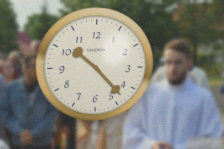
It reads 10h23
